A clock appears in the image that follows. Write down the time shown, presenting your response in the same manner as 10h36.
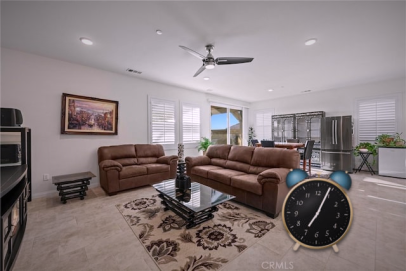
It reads 7h04
